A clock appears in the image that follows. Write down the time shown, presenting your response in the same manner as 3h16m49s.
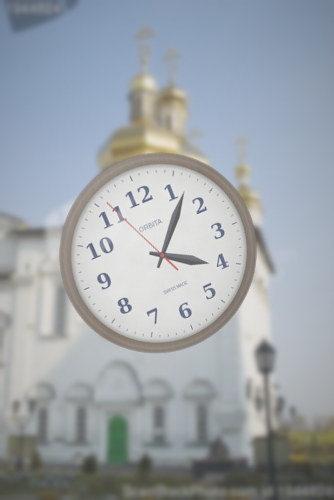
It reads 4h06m56s
